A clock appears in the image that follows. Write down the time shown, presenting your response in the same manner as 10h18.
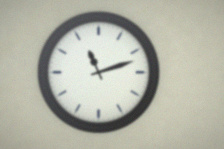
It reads 11h12
